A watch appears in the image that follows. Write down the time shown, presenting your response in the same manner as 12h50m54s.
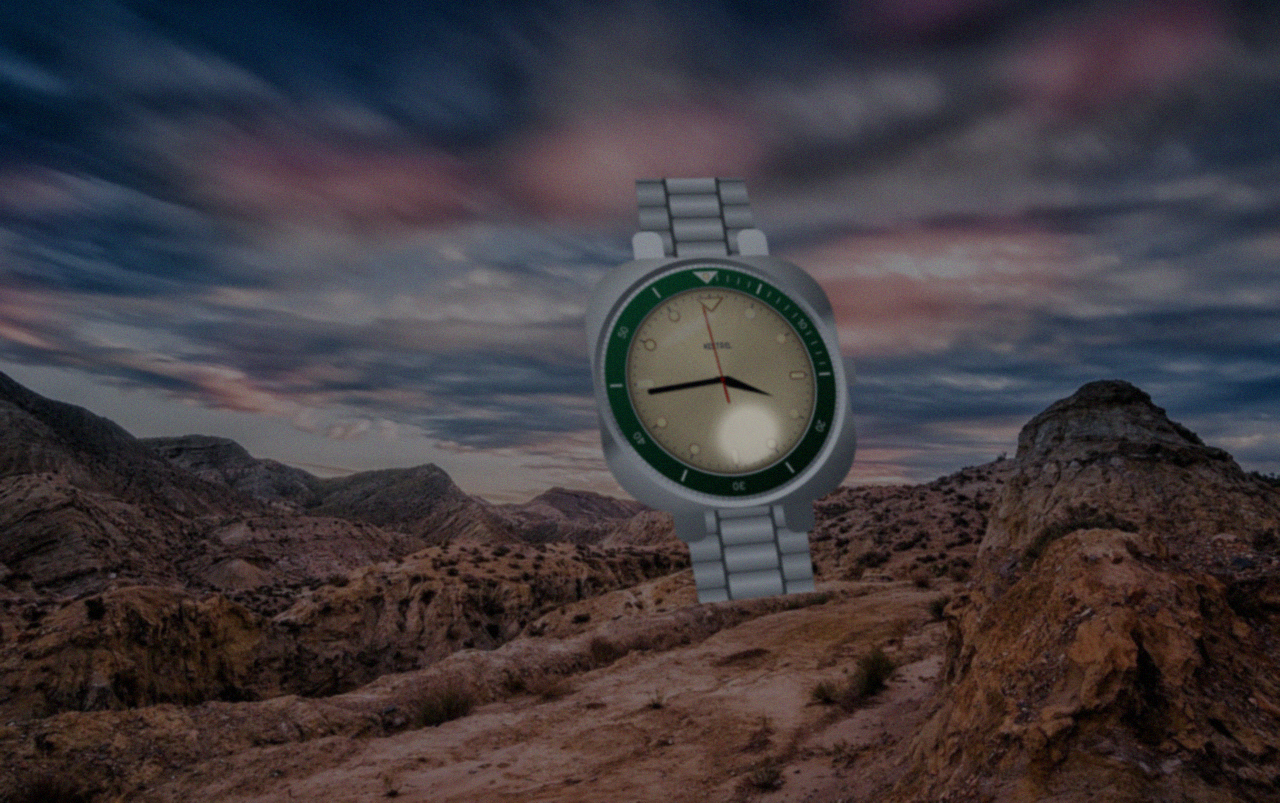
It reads 3h43m59s
